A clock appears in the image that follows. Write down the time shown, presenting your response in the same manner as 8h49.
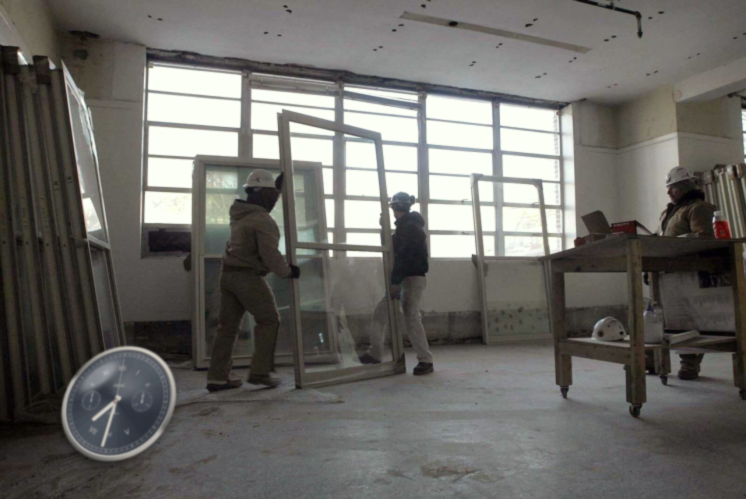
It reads 7h31
